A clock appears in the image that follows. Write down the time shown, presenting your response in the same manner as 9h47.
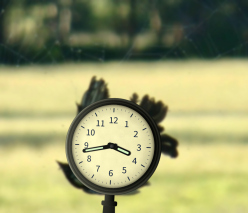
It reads 3h43
